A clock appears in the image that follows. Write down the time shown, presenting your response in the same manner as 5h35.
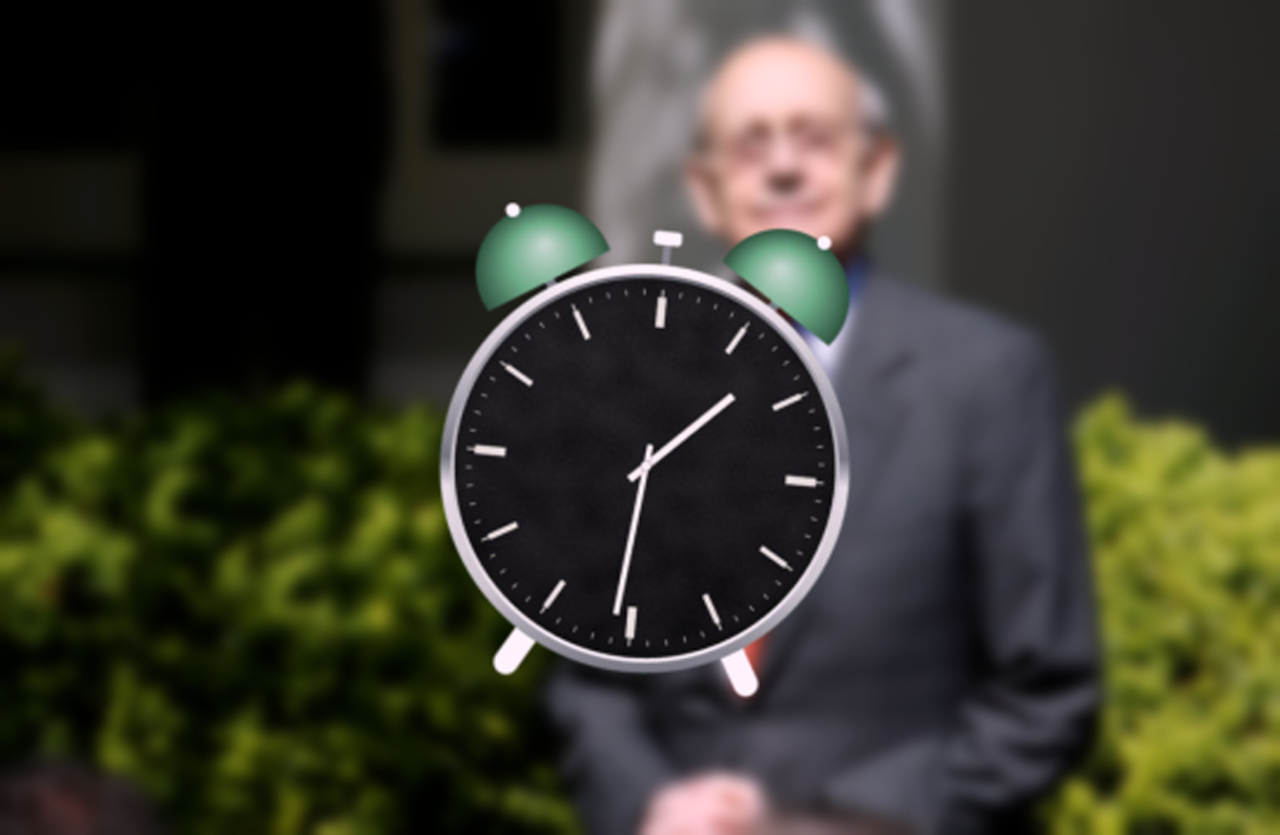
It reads 1h31
